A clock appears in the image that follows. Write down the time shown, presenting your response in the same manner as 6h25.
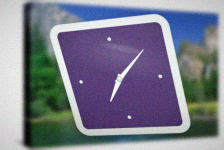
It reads 7h08
